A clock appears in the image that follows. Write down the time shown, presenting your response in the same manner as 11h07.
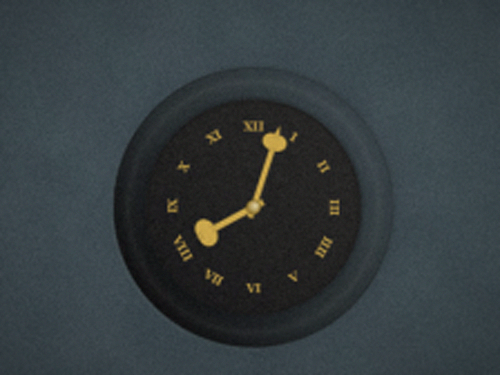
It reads 8h03
